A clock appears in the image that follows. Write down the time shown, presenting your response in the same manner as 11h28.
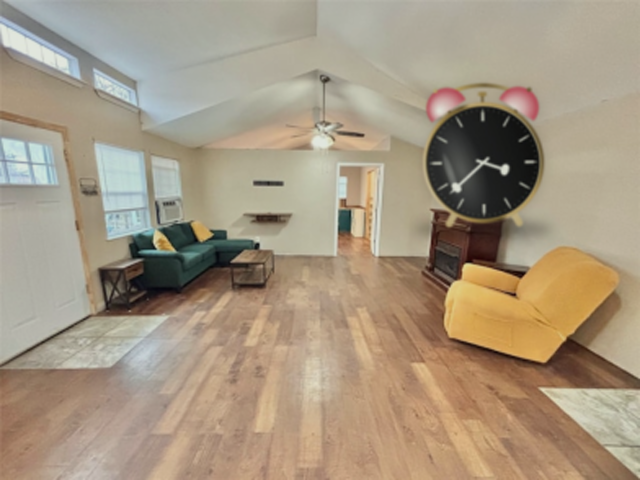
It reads 3h38
